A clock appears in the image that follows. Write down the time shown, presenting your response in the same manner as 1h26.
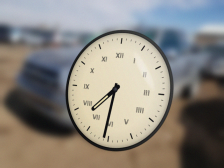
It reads 7h31
